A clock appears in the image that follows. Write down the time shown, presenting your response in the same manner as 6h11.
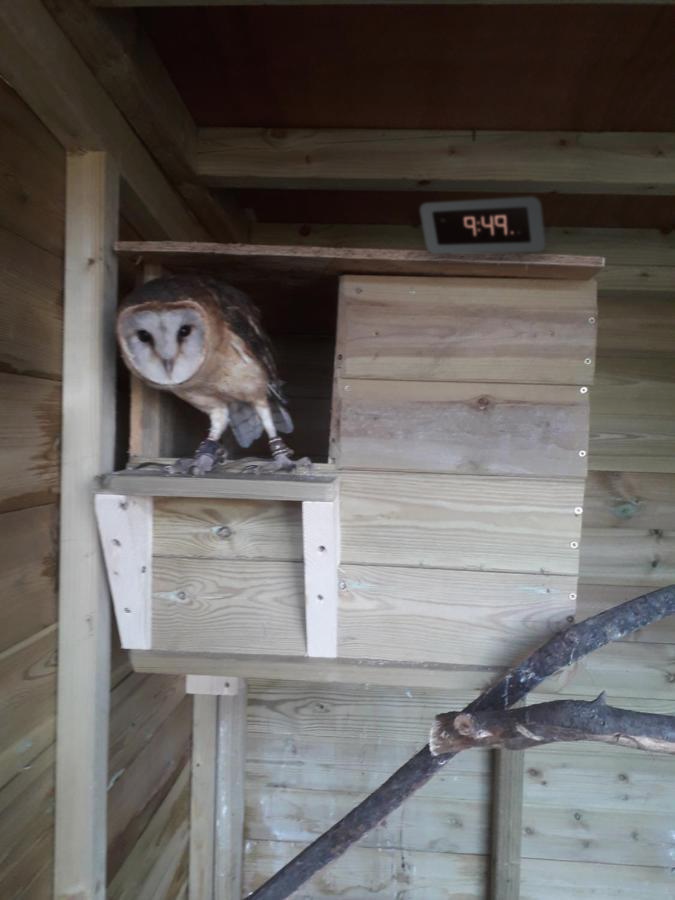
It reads 9h49
